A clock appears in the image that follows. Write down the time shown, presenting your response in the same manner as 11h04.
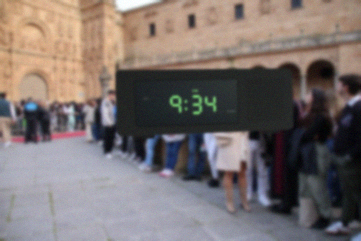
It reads 9h34
